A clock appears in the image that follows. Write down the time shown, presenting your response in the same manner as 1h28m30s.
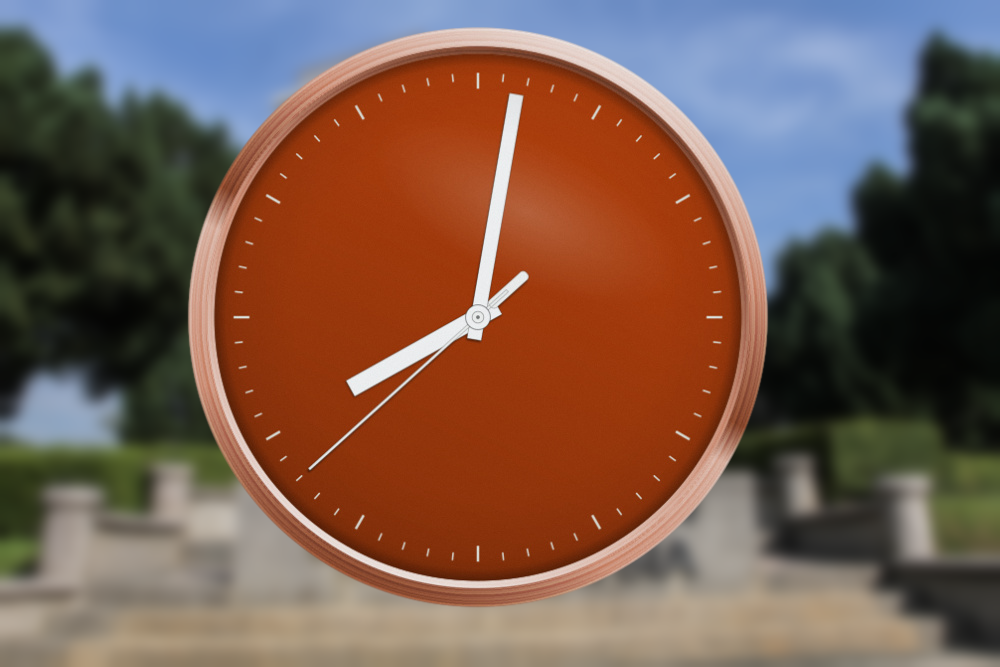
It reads 8h01m38s
